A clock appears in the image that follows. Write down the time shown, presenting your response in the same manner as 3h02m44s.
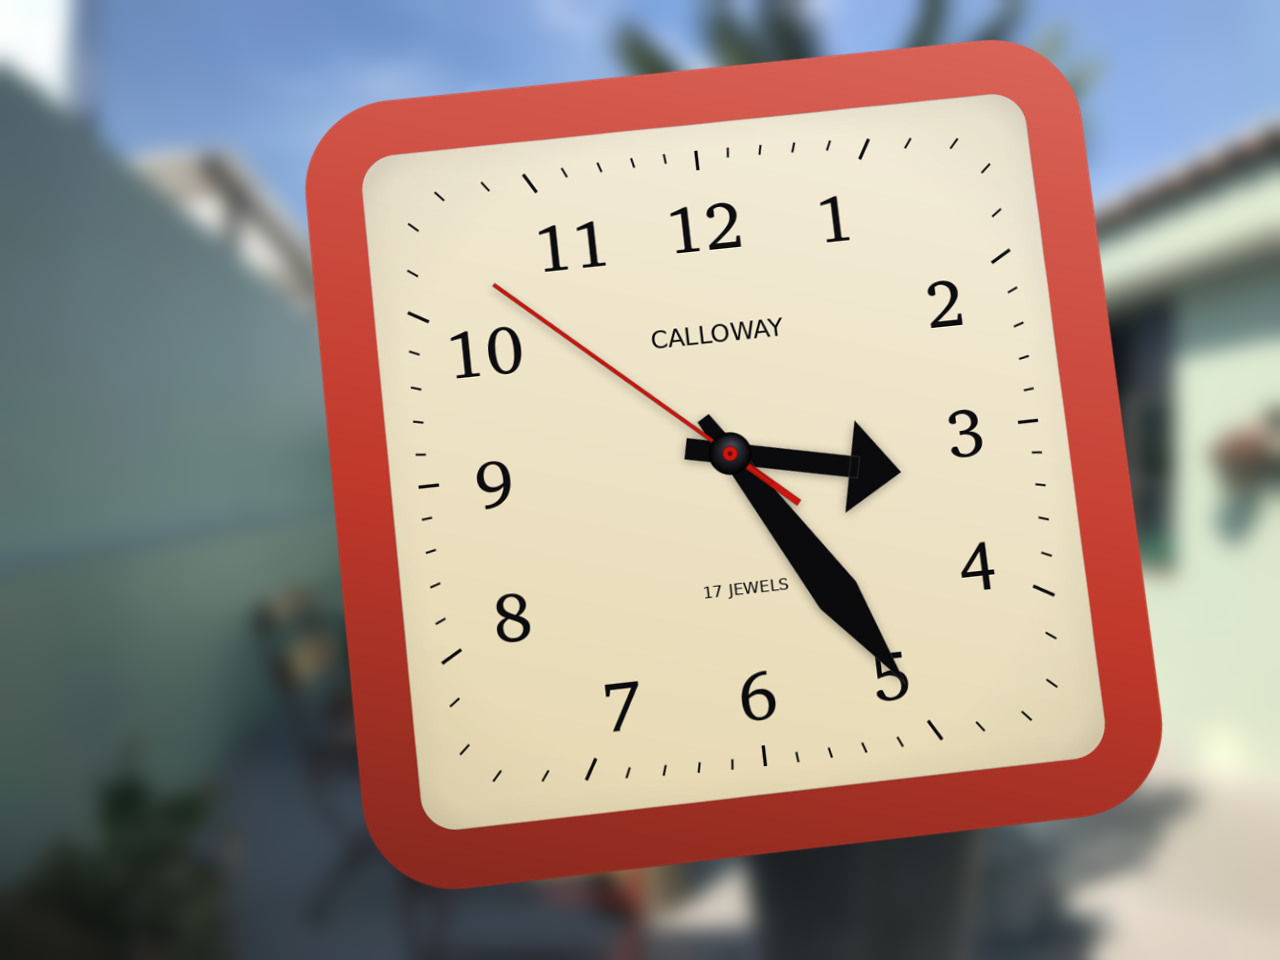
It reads 3h24m52s
